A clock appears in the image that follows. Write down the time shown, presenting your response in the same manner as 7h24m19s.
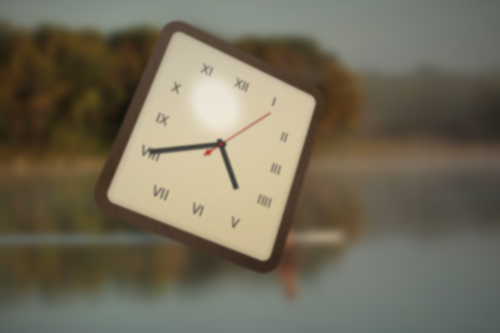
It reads 4h40m06s
